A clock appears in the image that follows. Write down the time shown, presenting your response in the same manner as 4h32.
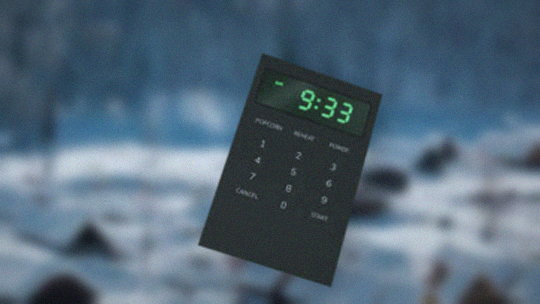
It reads 9h33
